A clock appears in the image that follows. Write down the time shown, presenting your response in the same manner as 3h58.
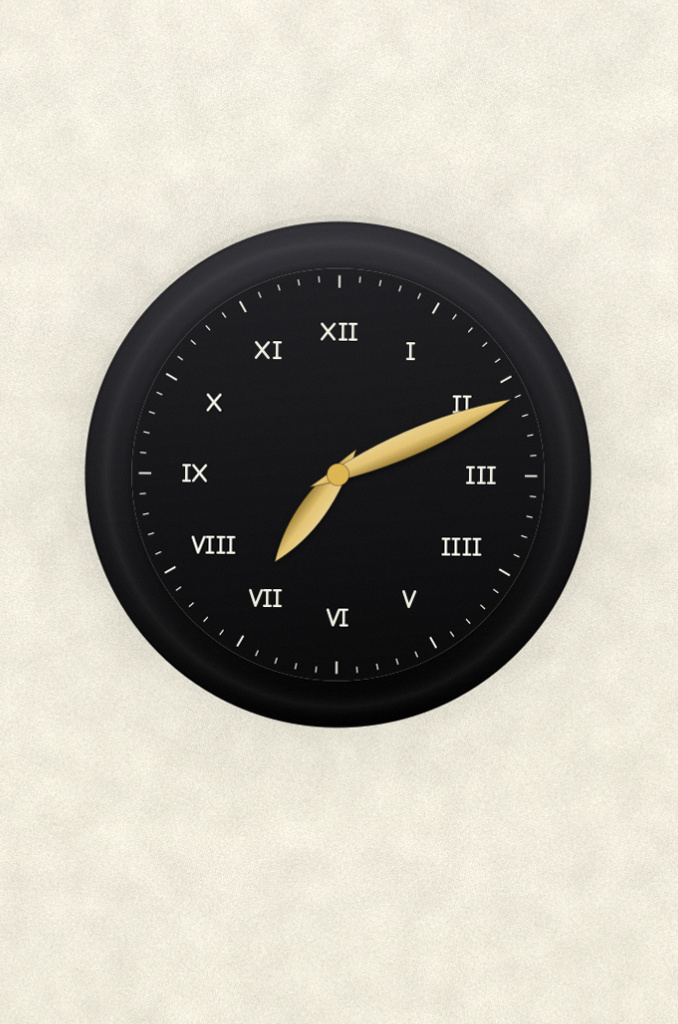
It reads 7h11
